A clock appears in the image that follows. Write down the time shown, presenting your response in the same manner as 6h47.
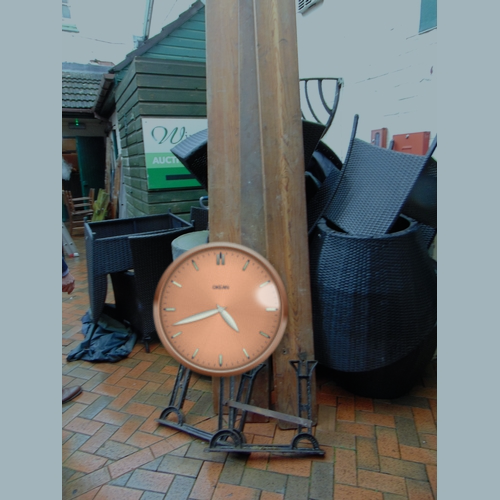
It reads 4h42
